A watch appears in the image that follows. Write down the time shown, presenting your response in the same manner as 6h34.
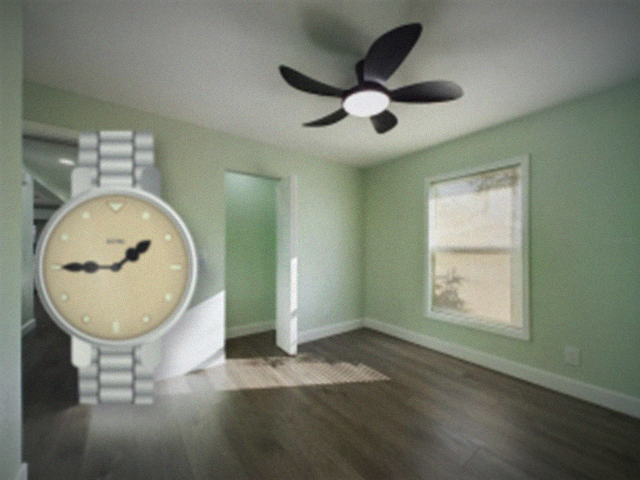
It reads 1h45
